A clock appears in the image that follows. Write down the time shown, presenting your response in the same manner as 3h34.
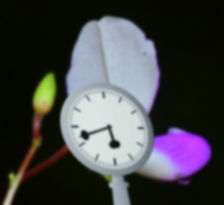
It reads 5h42
